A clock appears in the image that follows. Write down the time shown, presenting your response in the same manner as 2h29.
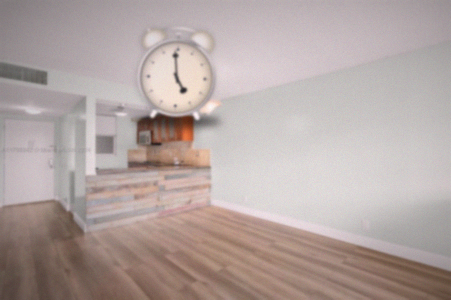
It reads 4h59
